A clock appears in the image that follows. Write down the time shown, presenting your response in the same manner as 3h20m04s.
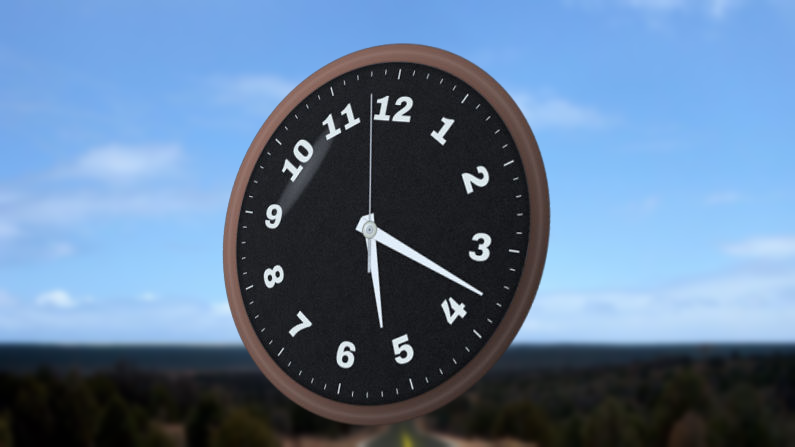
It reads 5h17m58s
